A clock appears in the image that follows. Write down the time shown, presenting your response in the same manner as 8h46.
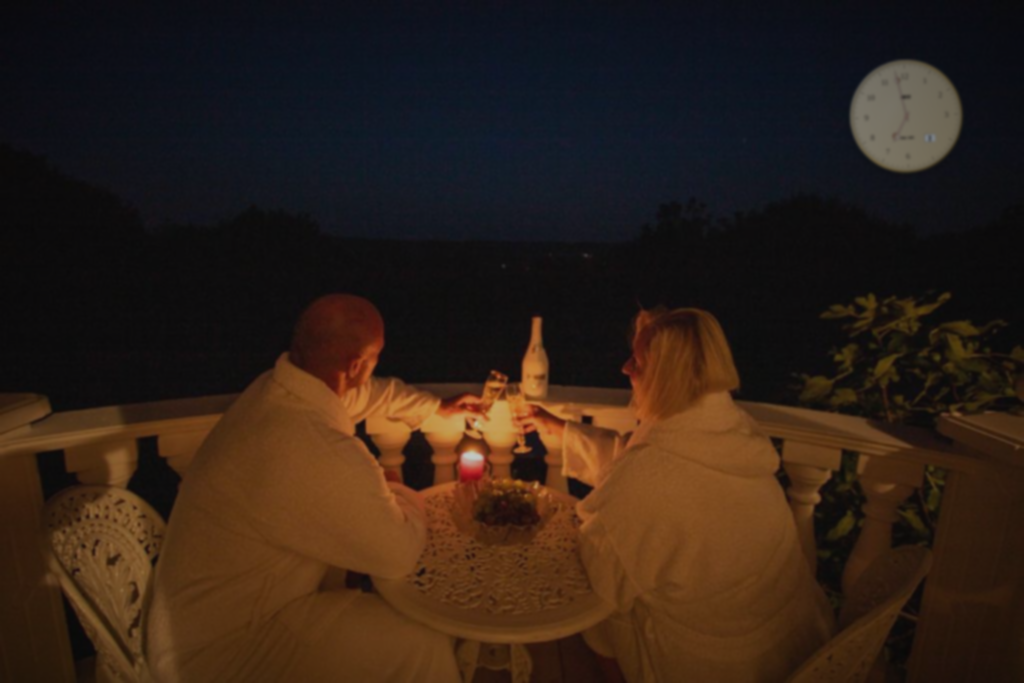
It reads 6h58
